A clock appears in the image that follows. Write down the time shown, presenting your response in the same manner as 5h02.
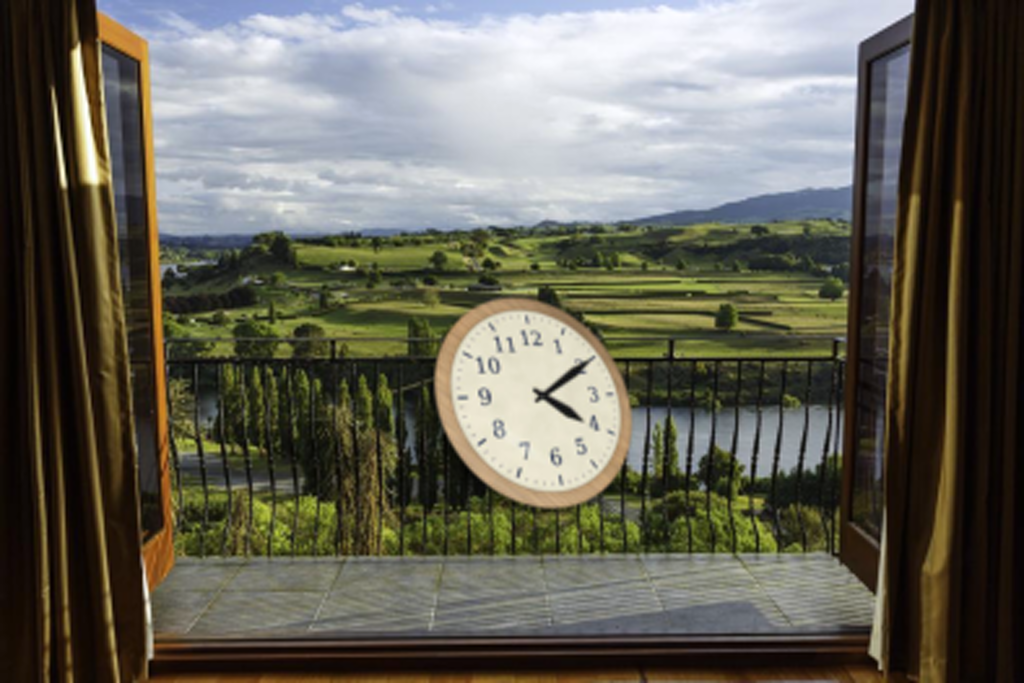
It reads 4h10
